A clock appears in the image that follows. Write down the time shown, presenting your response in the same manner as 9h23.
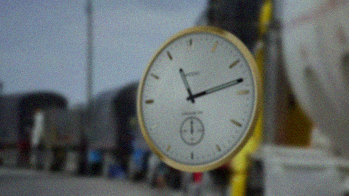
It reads 11h13
